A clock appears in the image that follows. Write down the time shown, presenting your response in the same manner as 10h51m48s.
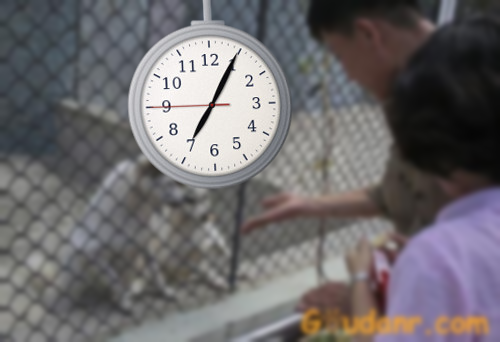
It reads 7h04m45s
